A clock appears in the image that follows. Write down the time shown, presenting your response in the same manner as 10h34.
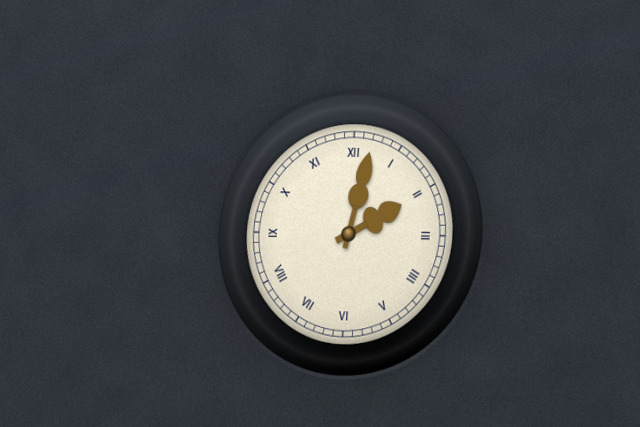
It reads 2h02
